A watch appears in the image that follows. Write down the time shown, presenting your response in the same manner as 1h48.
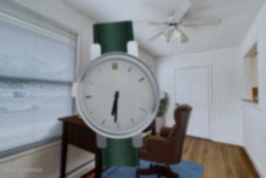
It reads 6h31
